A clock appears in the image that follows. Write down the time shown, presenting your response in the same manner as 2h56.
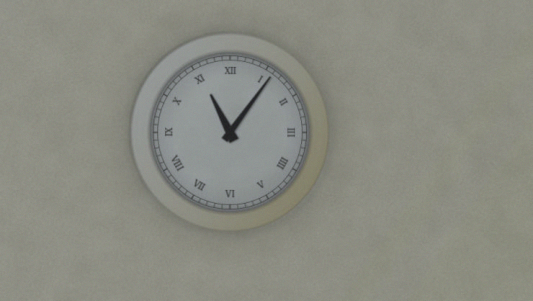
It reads 11h06
